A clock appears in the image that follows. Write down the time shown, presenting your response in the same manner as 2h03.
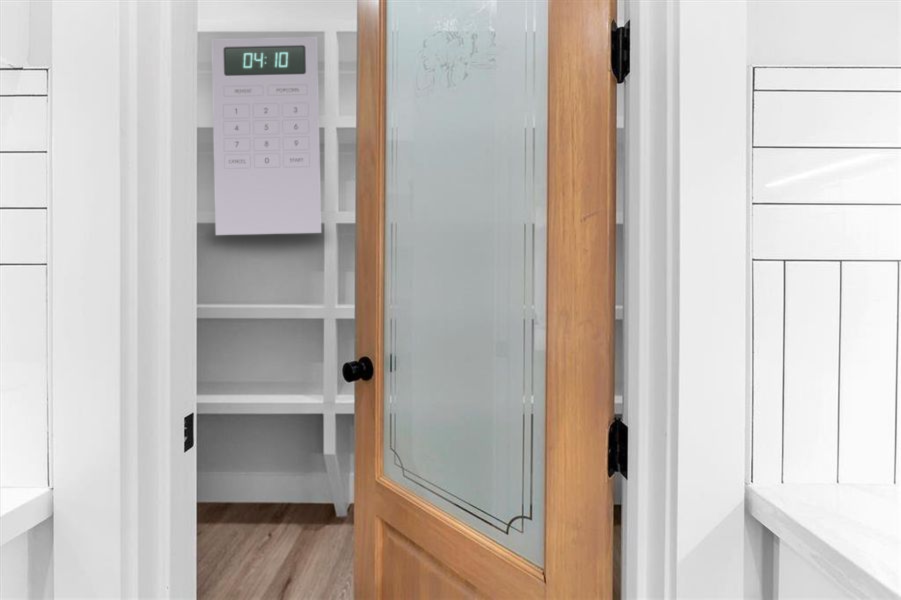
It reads 4h10
